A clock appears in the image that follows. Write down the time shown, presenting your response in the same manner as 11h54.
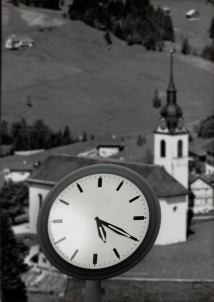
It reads 5h20
